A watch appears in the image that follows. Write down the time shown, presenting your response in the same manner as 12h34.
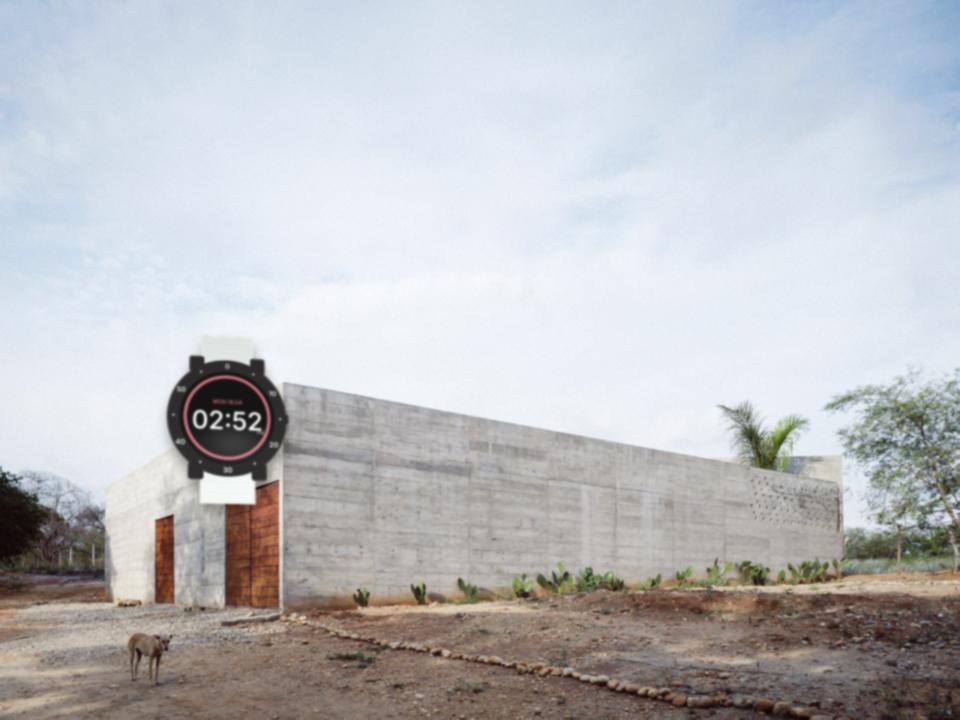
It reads 2h52
